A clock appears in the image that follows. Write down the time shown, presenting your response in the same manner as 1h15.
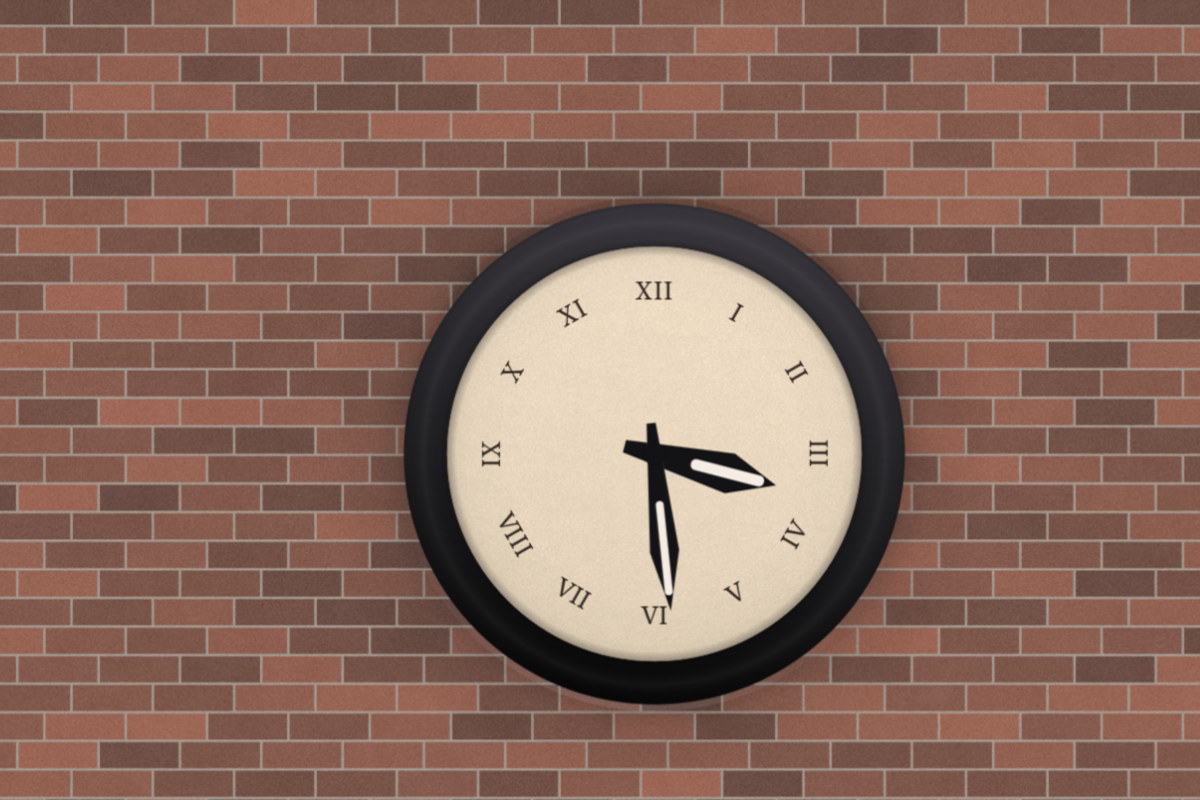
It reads 3h29
